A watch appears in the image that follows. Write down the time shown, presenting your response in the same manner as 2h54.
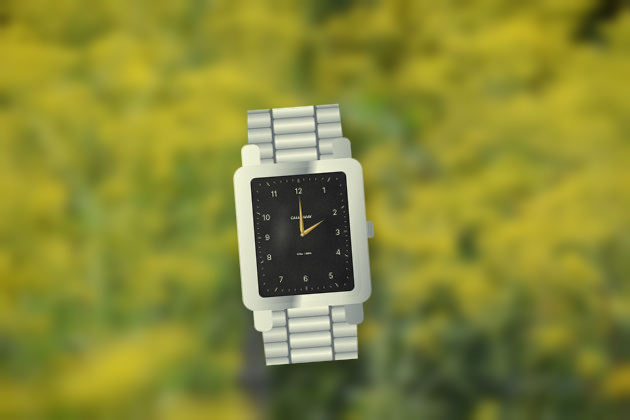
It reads 2h00
